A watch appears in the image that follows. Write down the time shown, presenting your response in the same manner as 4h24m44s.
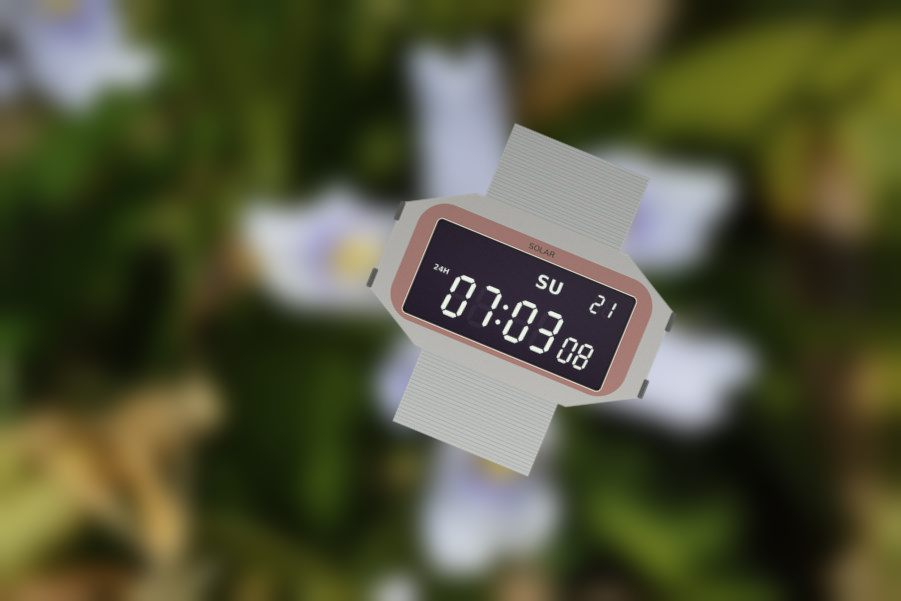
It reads 7h03m08s
